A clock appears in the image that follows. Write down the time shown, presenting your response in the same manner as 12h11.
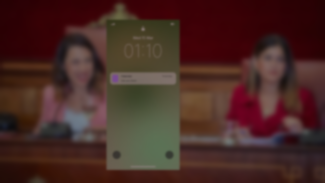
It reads 1h10
